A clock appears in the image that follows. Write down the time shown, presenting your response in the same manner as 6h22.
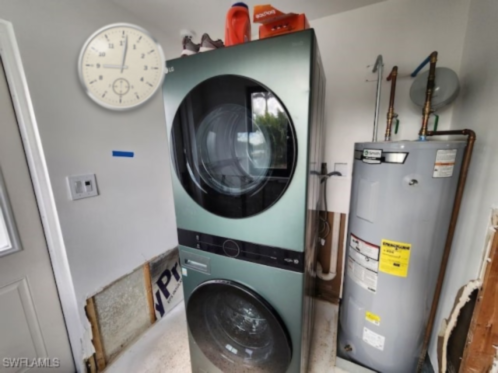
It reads 9h01
